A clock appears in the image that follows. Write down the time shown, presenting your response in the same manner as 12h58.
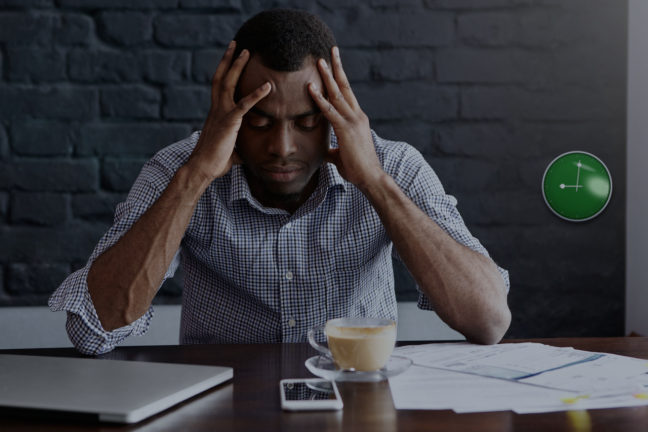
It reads 9h01
